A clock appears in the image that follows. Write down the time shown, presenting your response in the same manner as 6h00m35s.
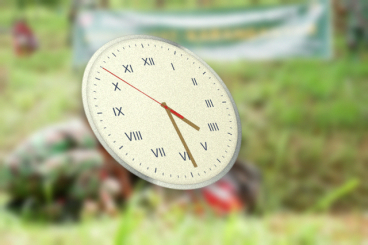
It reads 4h28m52s
